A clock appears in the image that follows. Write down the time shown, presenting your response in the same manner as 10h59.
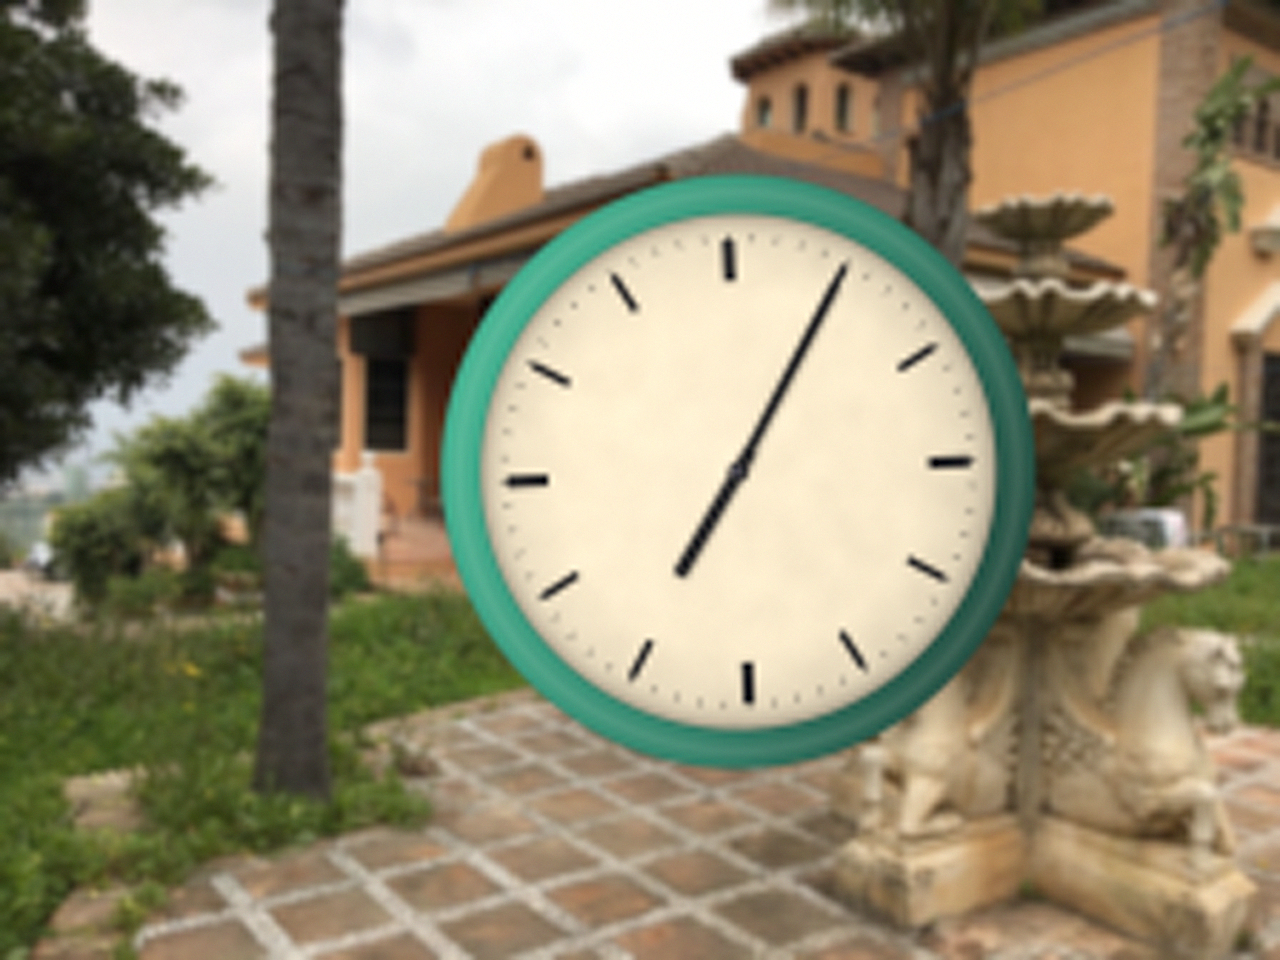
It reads 7h05
